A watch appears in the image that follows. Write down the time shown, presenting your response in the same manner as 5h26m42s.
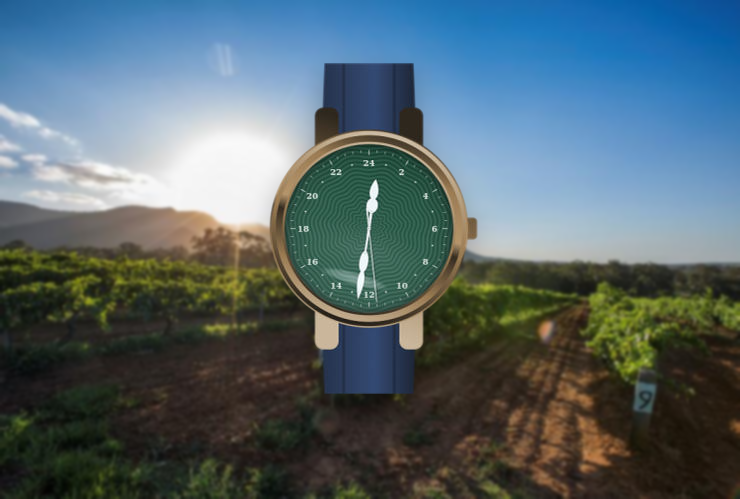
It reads 0h31m29s
